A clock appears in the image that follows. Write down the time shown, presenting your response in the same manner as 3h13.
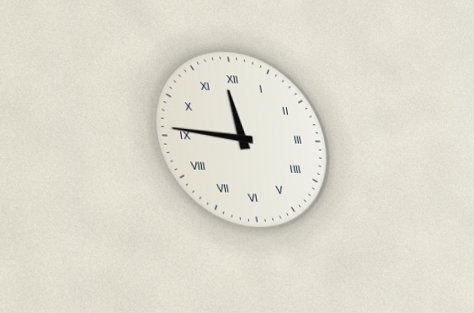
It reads 11h46
